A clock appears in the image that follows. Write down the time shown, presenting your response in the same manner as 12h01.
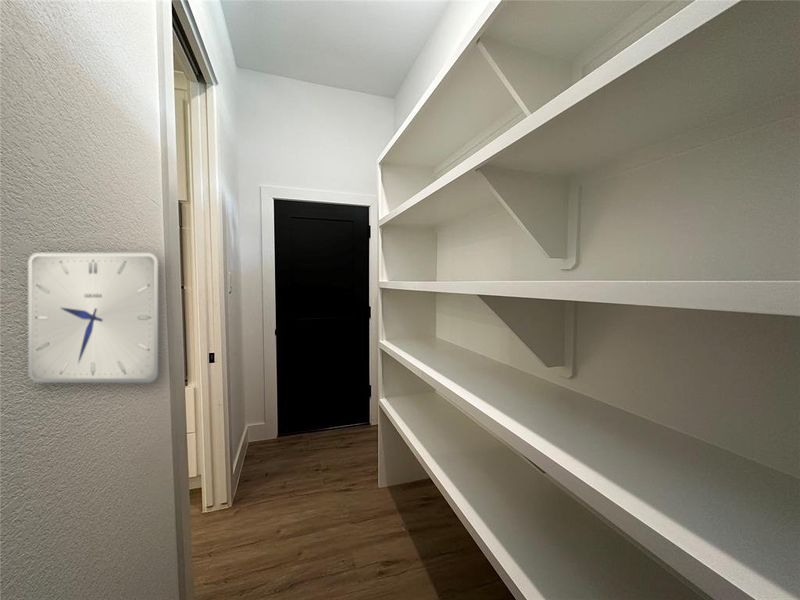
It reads 9h33
